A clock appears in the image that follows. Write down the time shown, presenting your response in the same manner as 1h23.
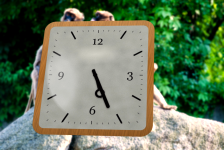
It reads 5h26
